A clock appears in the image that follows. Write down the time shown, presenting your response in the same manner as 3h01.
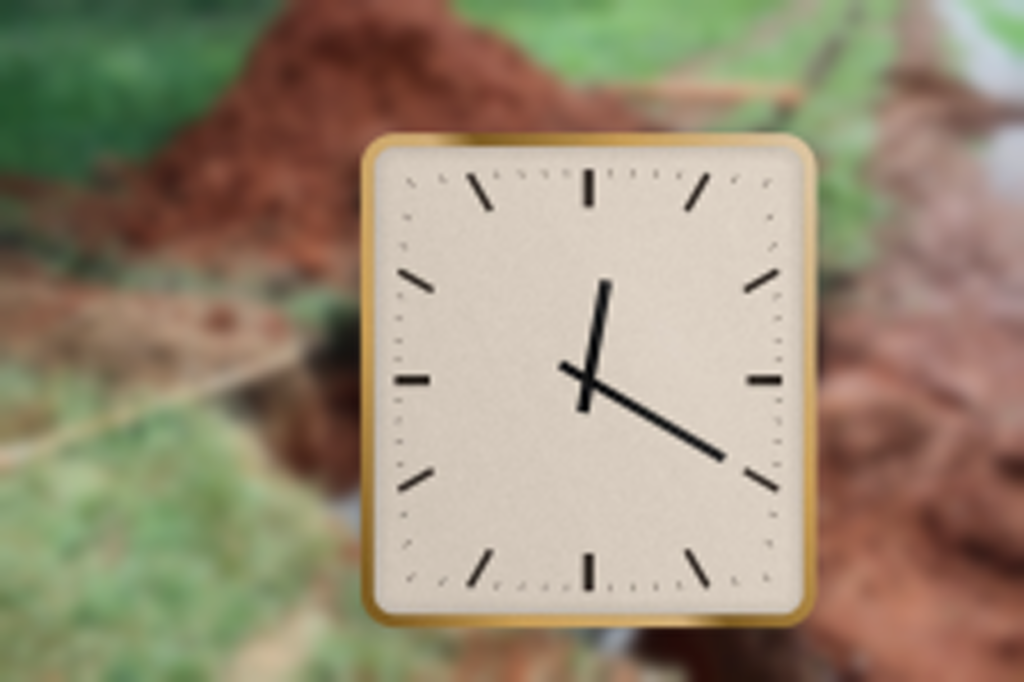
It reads 12h20
